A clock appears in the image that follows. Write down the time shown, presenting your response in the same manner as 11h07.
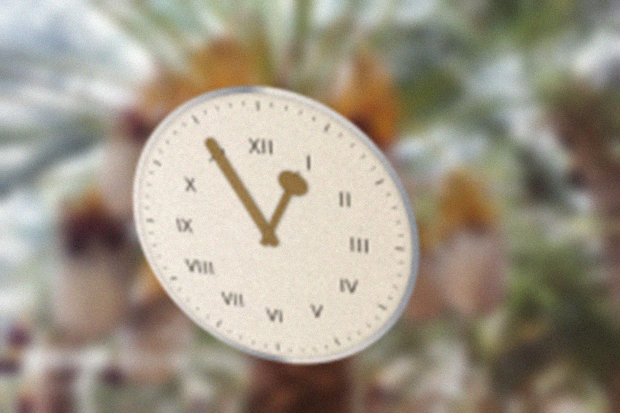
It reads 12h55
